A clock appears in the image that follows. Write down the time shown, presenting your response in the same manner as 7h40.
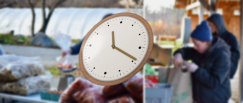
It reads 11h19
